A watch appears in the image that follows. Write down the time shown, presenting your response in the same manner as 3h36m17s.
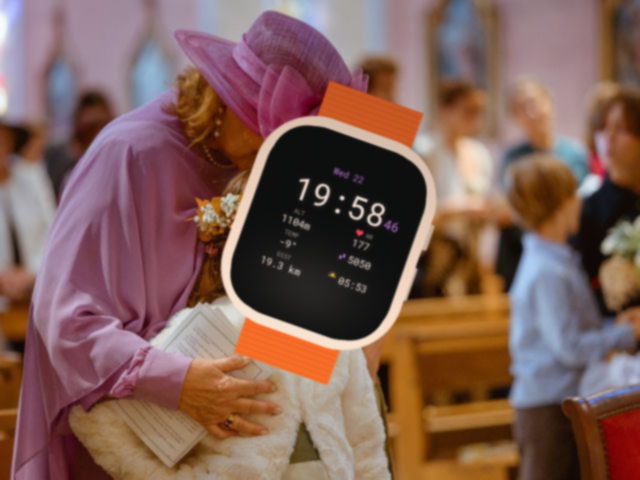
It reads 19h58m46s
